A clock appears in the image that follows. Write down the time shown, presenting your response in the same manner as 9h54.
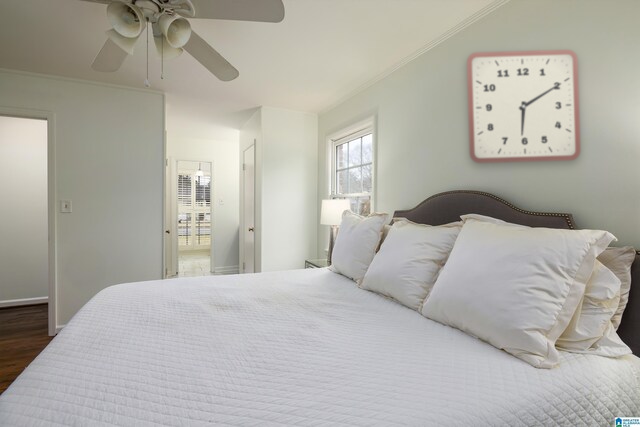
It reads 6h10
